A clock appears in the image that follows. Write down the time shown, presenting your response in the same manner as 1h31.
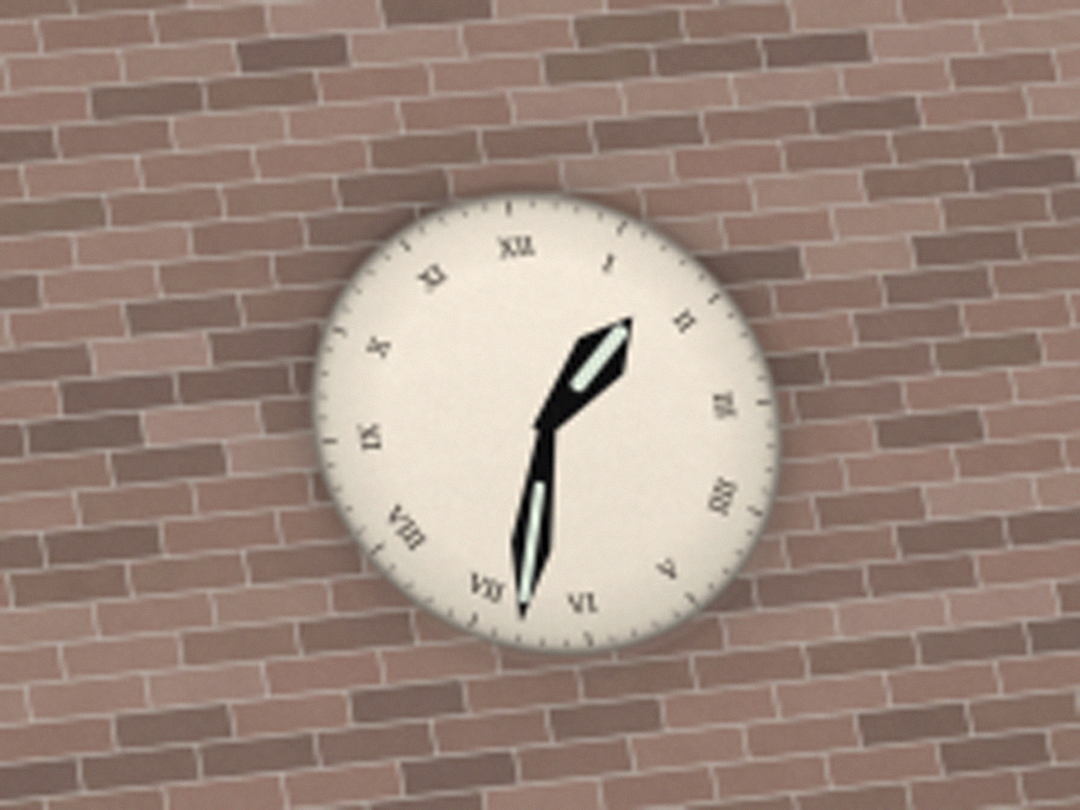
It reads 1h33
